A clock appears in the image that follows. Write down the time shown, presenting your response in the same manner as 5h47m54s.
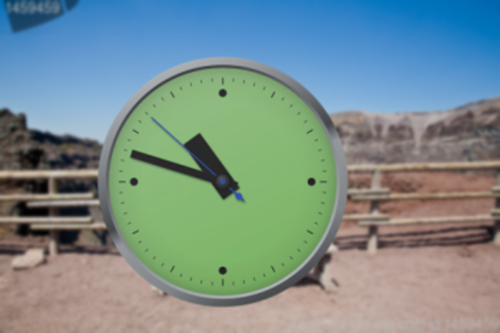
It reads 10h47m52s
